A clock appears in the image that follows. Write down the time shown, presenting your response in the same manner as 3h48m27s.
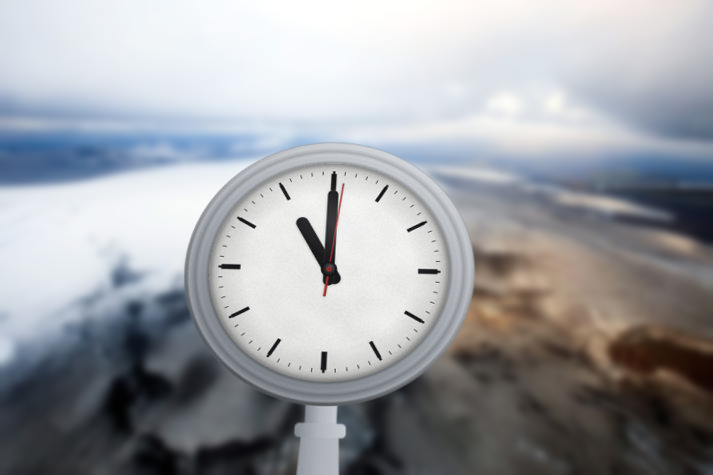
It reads 11h00m01s
